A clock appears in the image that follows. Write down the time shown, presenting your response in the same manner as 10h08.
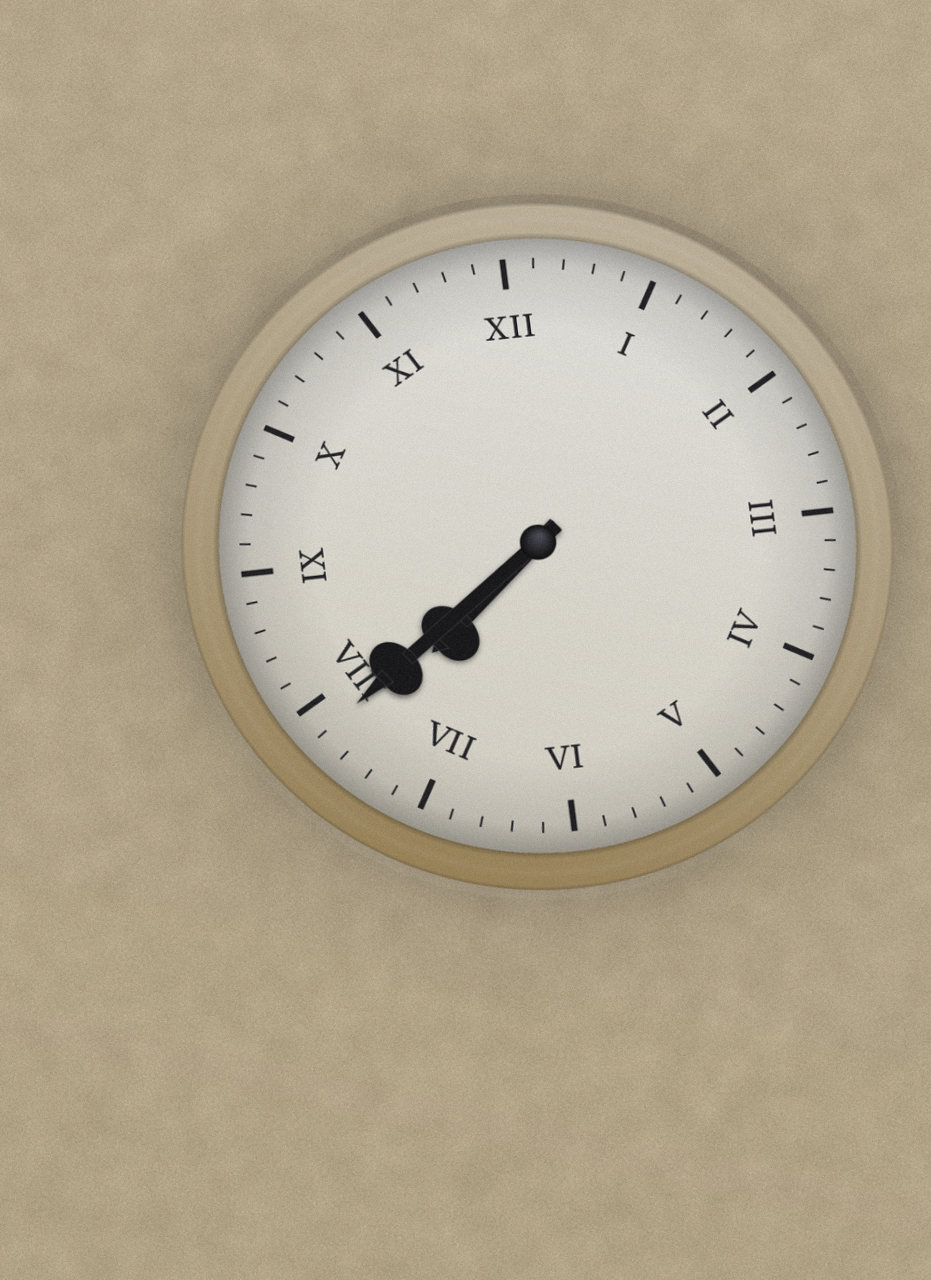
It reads 7h39
